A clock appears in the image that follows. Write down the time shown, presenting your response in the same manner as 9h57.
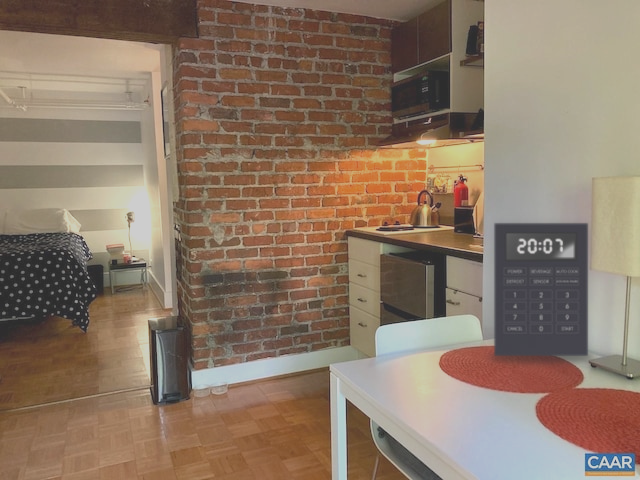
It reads 20h07
